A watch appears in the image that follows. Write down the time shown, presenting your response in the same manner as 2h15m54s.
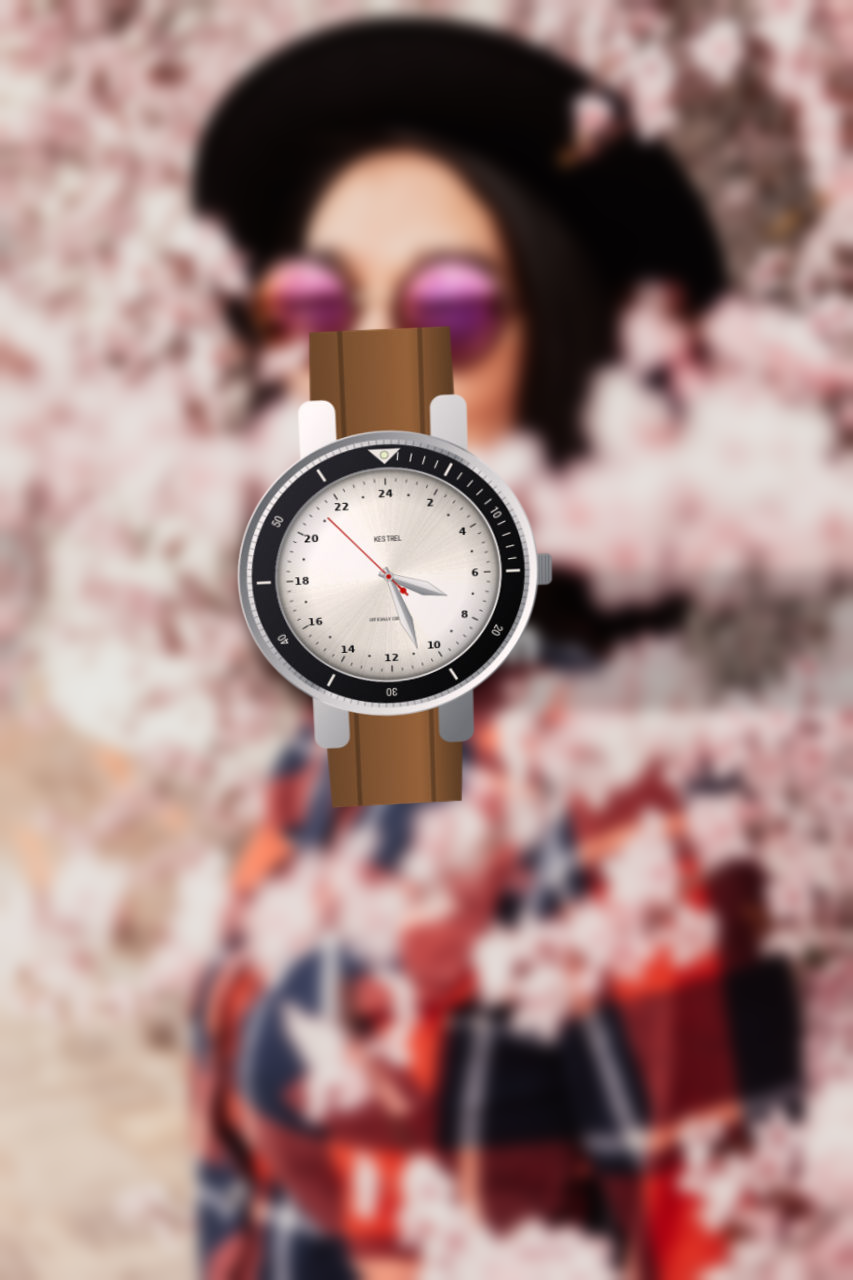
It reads 7h26m53s
